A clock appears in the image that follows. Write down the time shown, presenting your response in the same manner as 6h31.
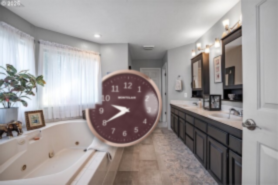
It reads 9h40
